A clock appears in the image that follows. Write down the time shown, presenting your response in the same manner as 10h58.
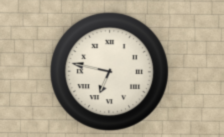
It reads 6h47
